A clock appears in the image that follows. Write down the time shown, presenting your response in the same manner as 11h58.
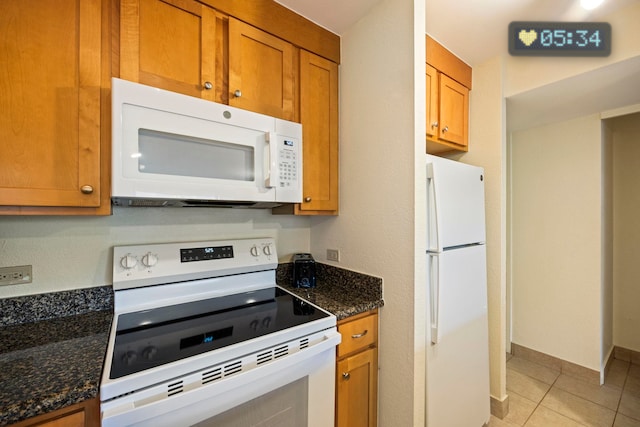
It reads 5h34
